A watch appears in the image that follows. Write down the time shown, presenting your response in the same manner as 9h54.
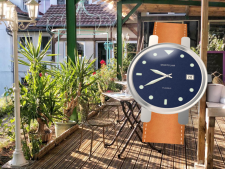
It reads 9h40
